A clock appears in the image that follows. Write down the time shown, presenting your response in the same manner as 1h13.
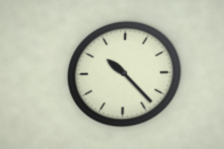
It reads 10h23
